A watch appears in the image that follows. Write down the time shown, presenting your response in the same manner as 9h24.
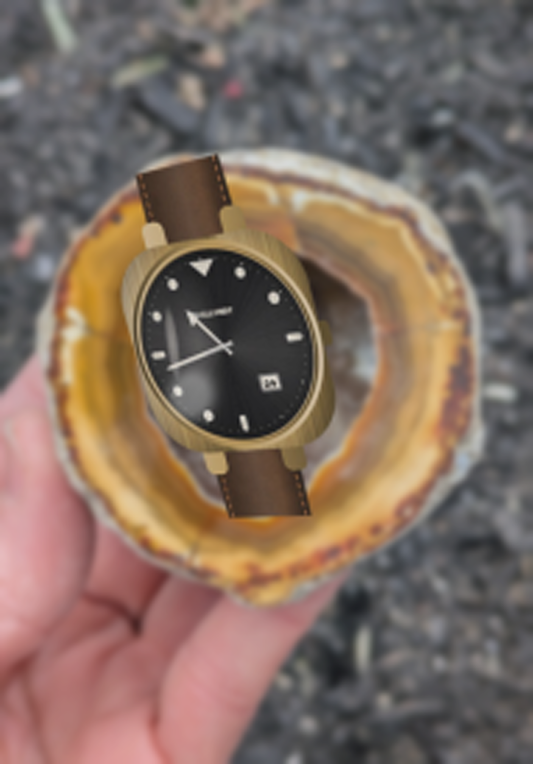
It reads 10h43
